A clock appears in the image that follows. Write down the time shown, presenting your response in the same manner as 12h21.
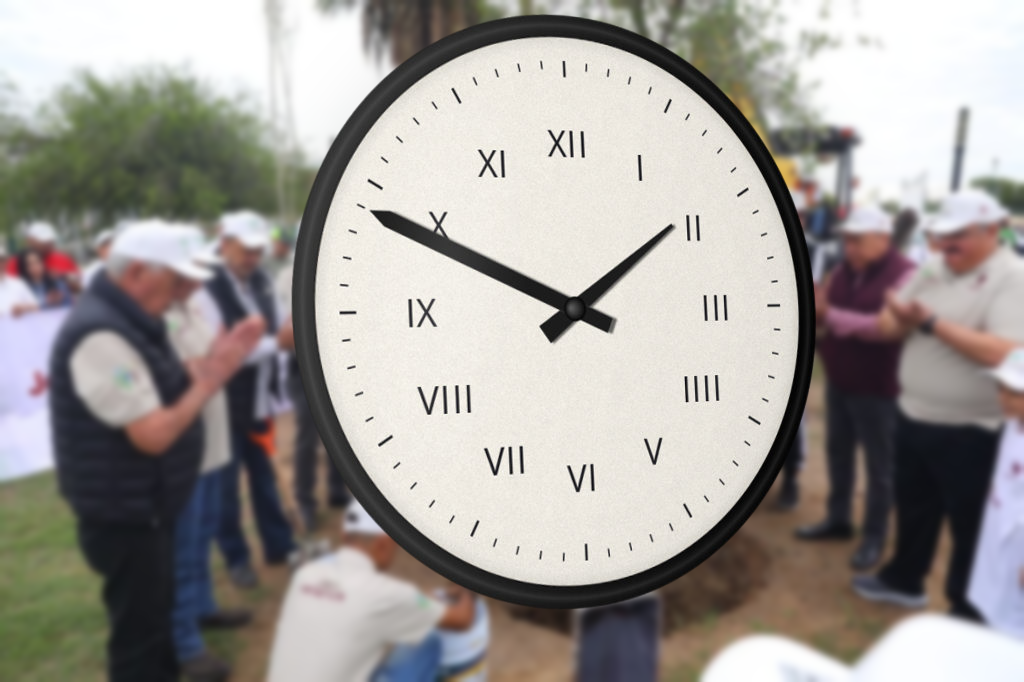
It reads 1h49
